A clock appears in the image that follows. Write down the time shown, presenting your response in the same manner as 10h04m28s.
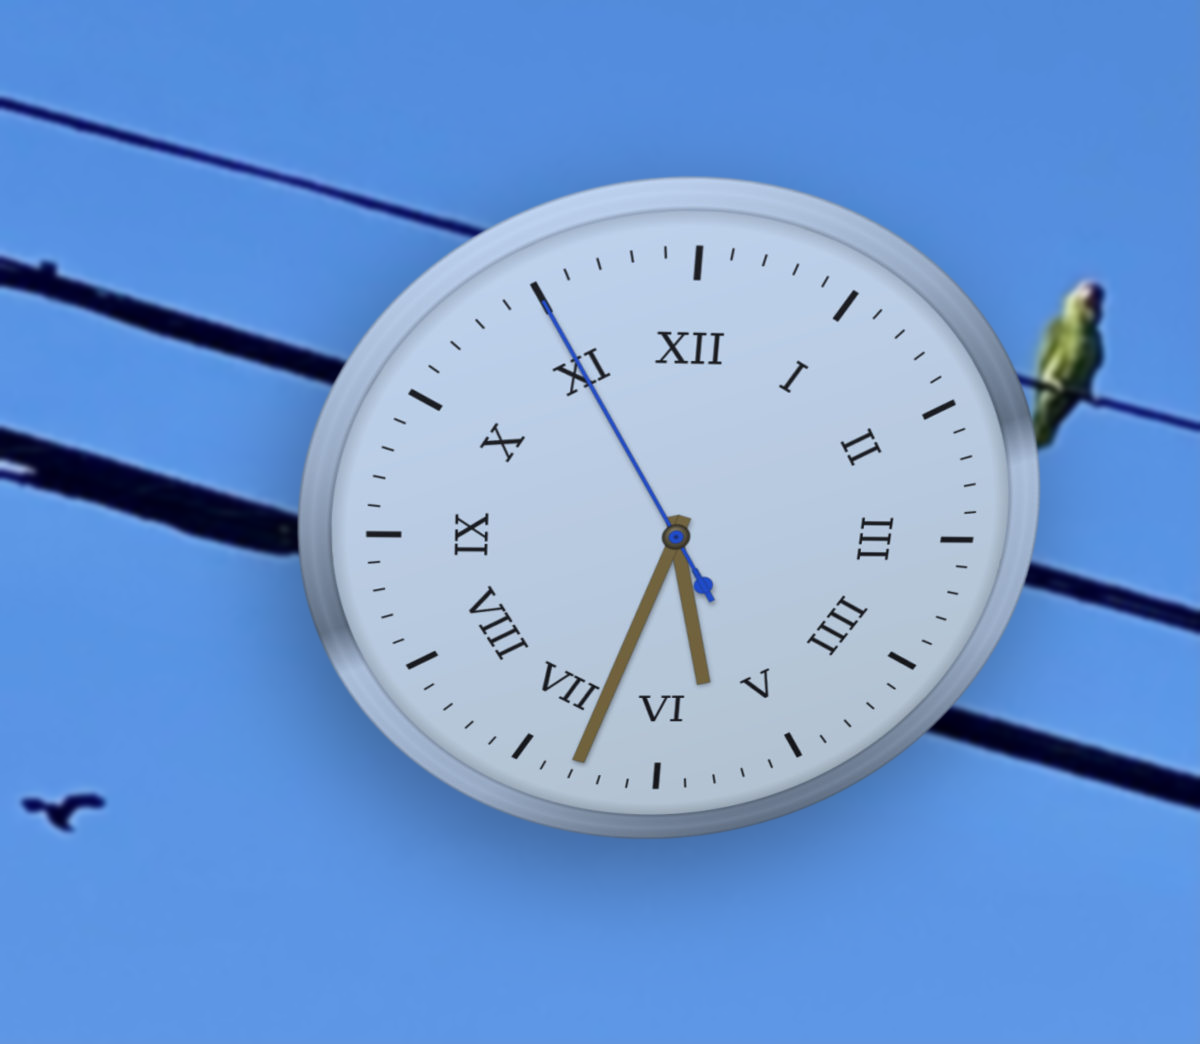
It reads 5h32m55s
